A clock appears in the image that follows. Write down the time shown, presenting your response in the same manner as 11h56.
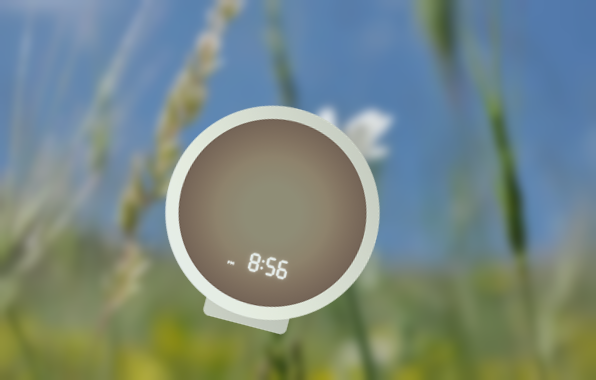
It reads 8h56
